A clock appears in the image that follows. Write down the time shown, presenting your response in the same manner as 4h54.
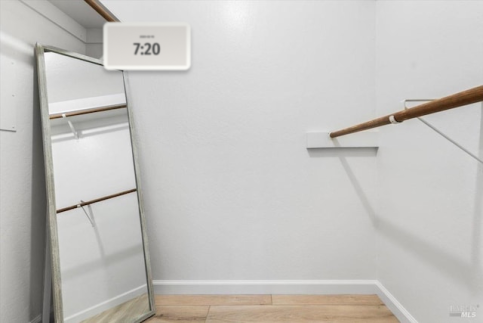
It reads 7h20
